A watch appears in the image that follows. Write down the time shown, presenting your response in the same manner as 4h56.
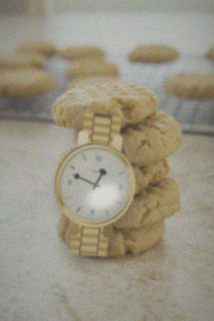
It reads 12h48
